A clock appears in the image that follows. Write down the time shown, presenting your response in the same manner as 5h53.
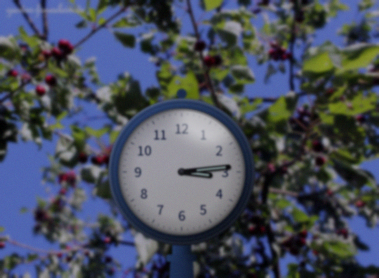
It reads 3h14
